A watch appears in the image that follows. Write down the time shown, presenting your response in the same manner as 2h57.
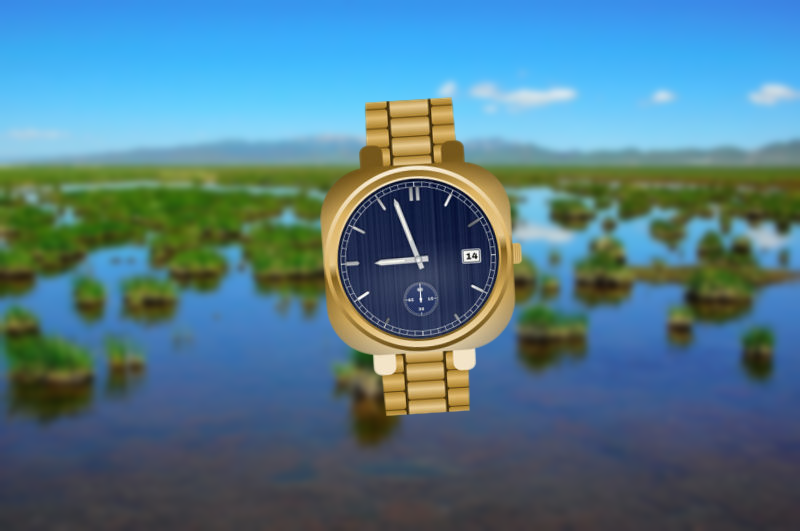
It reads 8h57
